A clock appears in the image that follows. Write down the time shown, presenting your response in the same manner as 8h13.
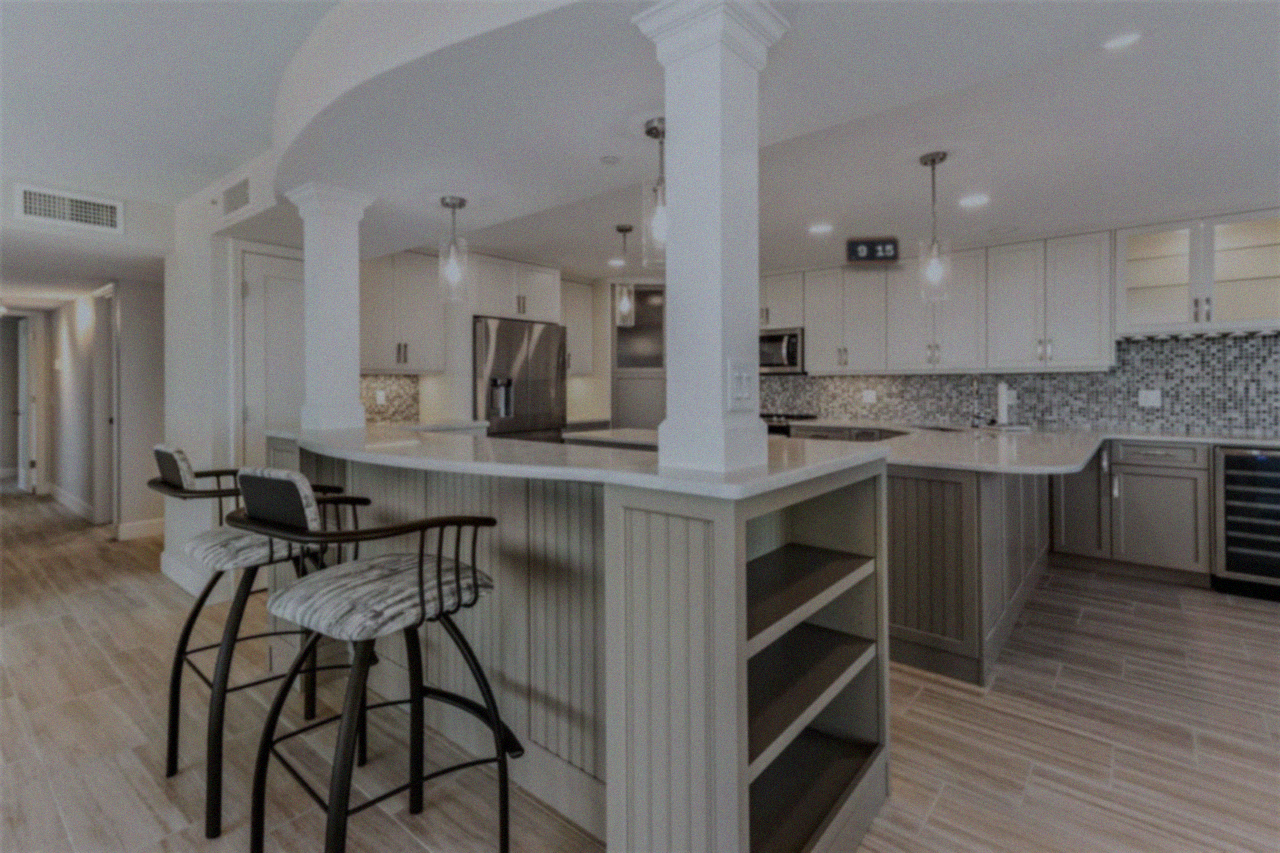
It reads 9h15
